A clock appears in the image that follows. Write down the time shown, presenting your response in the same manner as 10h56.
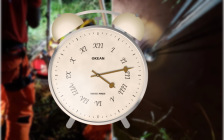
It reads 4h13
